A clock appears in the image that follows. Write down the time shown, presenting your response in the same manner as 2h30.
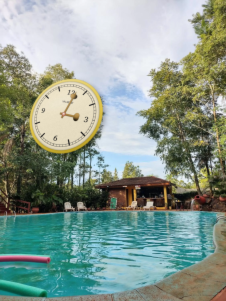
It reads 3h02
